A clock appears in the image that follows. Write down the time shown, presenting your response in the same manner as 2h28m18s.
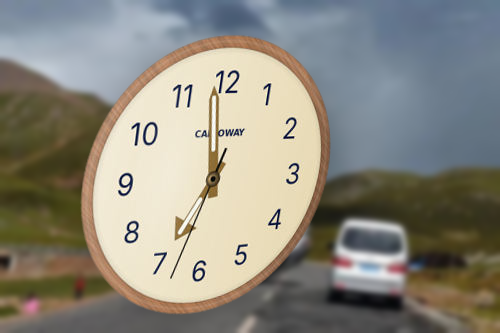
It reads 6h58m33s
